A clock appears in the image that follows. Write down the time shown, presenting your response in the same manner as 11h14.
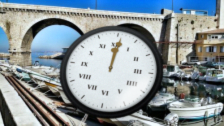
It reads 12h01
